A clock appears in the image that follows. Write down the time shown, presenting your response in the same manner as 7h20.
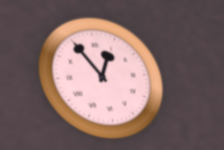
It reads 12h55
